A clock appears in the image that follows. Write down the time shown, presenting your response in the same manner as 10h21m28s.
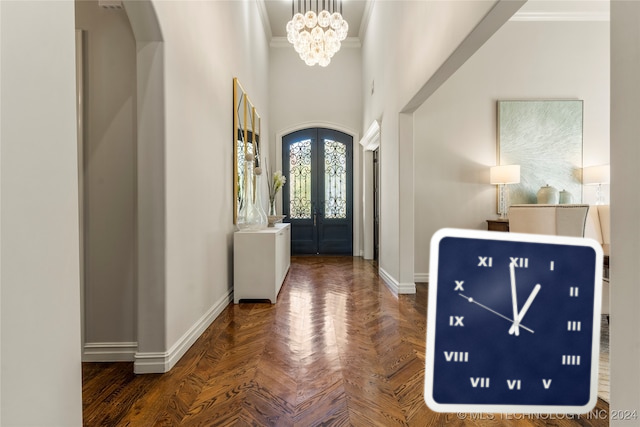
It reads 12h58m49s
